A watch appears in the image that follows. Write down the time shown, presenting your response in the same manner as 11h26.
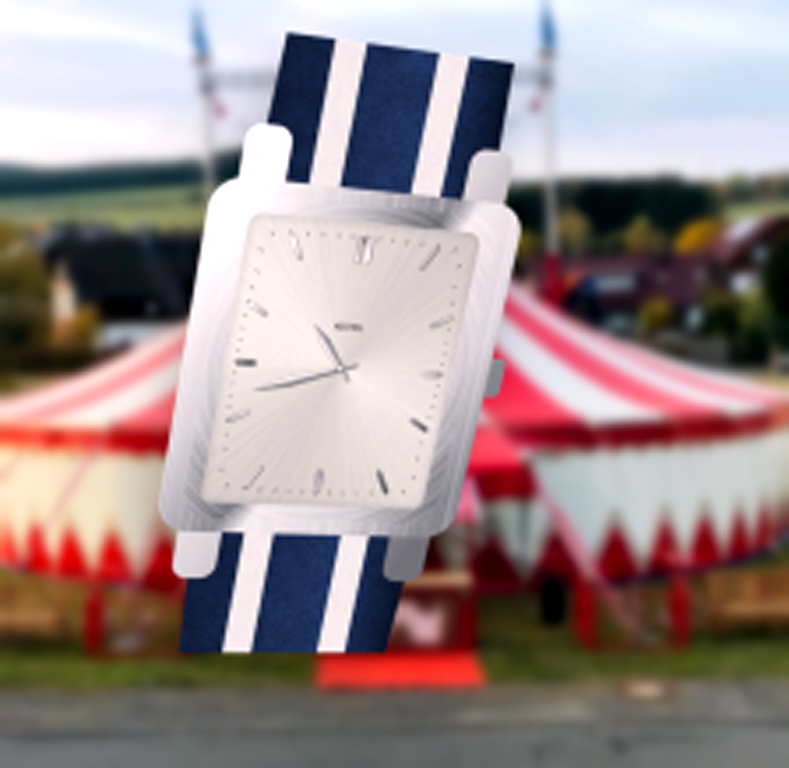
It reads 10h42
